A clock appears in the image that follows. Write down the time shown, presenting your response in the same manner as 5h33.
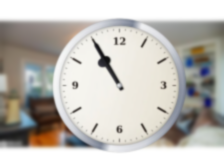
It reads 10h55
